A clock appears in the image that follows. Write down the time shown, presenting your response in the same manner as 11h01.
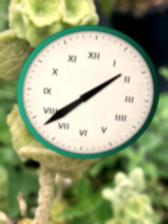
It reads 1h38
